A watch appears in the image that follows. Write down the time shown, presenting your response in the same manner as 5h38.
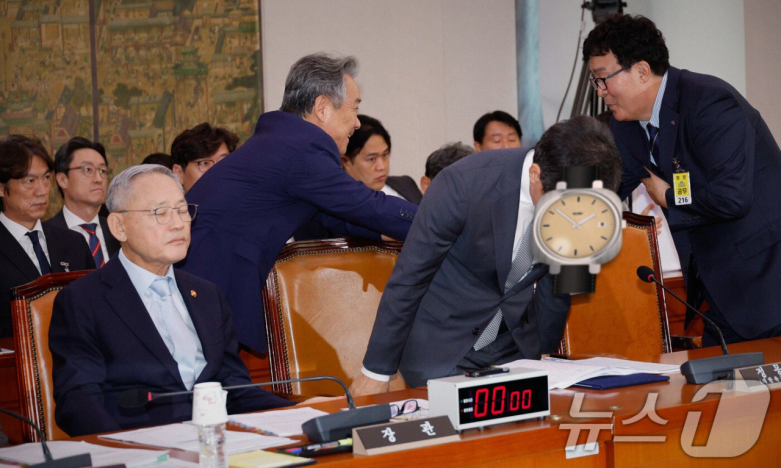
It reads 1h52
